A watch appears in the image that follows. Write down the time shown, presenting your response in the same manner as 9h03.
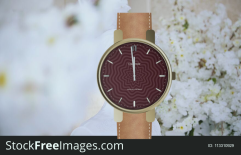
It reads 11h59
